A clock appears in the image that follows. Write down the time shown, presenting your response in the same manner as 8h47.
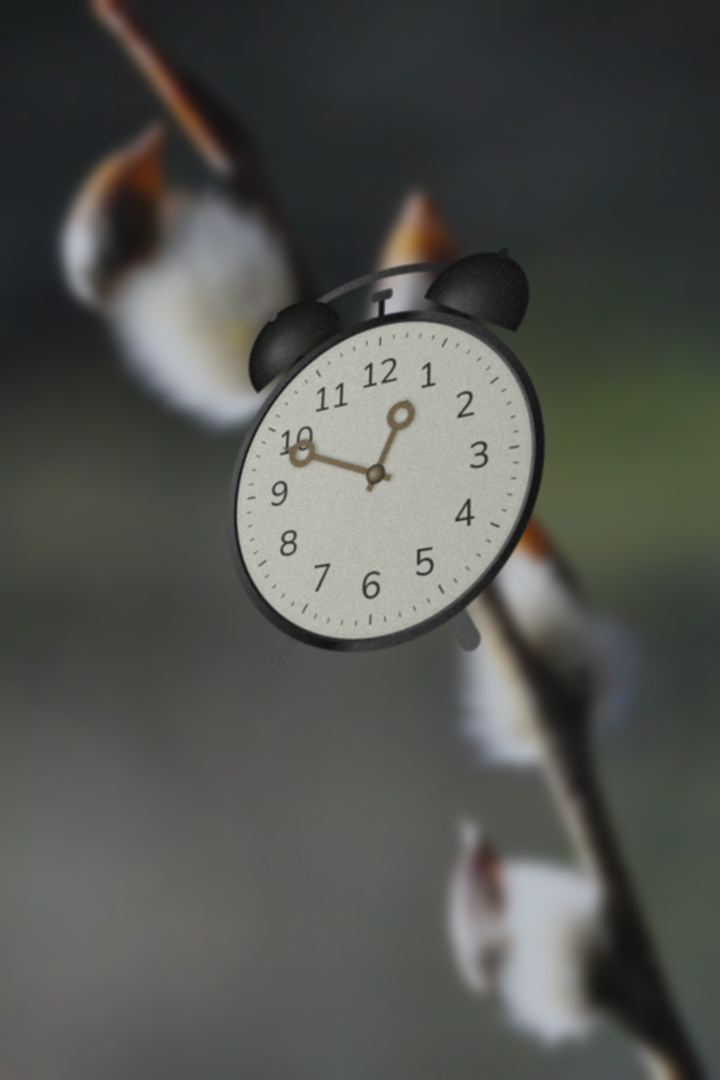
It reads 12h49
